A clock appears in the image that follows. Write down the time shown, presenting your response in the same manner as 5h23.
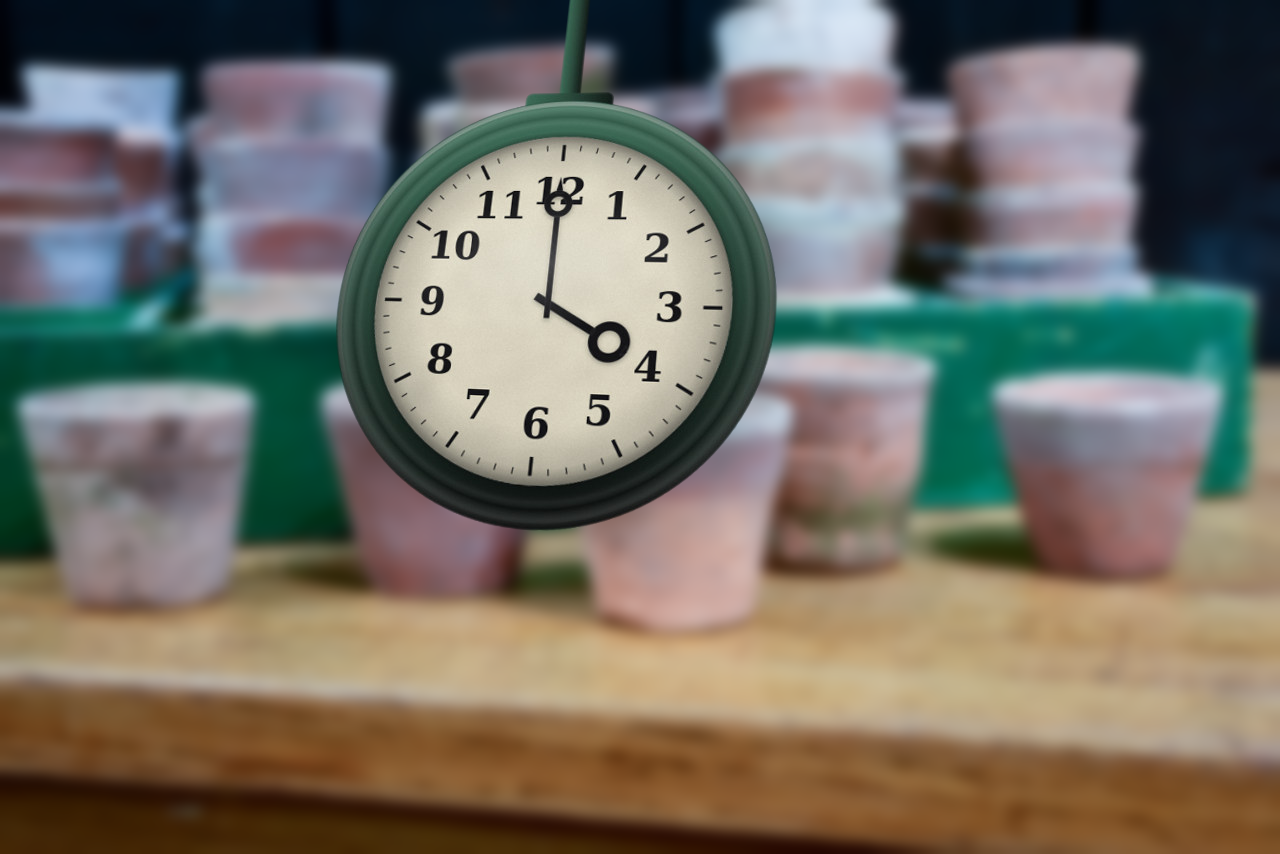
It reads 4h00
